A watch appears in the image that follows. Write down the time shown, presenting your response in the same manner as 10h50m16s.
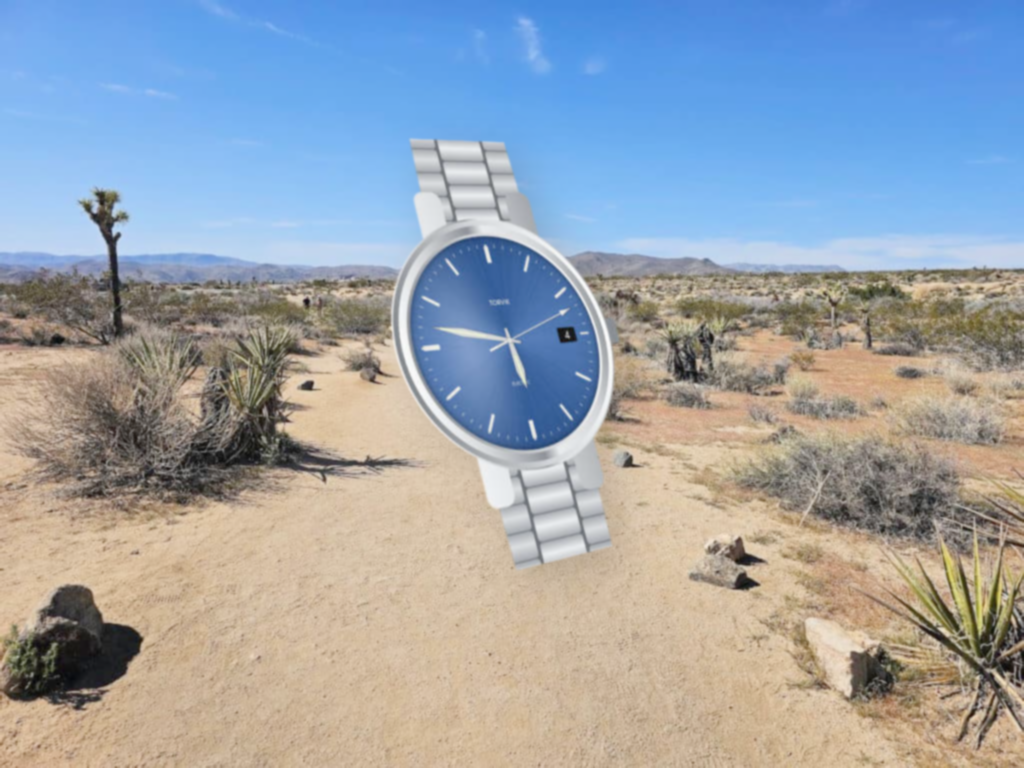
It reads 5h47m12s
